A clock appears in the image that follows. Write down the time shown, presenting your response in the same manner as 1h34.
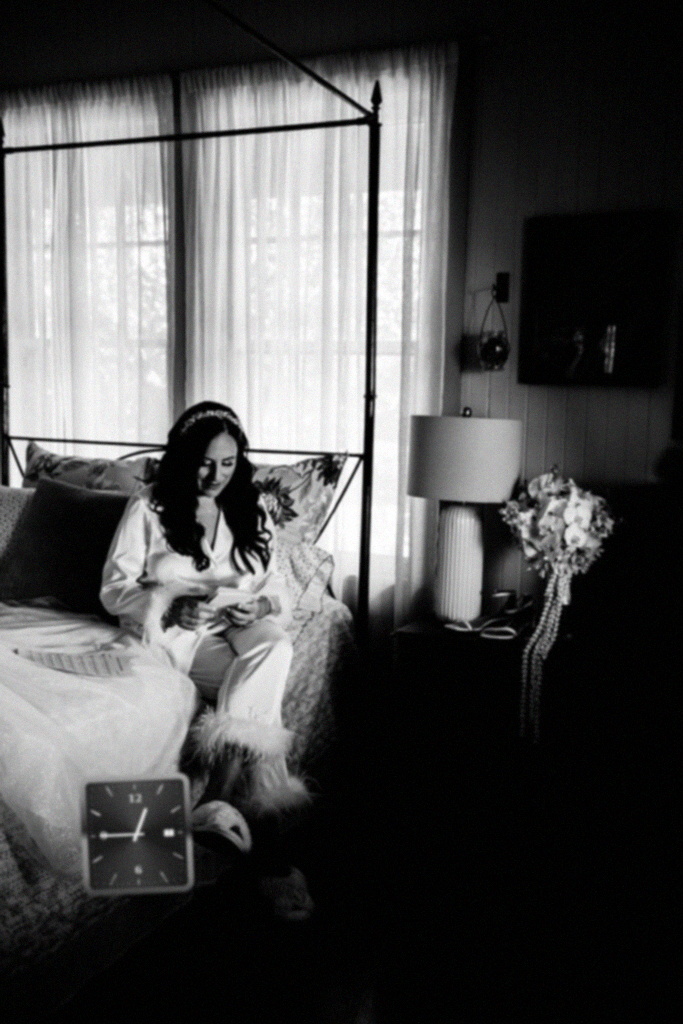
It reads 12h45
